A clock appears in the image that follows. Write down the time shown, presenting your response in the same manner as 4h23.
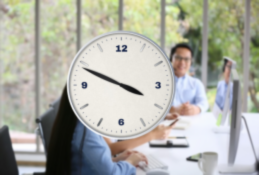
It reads 3h49
